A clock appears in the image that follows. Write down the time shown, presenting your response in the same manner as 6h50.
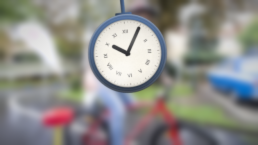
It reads 10h05
